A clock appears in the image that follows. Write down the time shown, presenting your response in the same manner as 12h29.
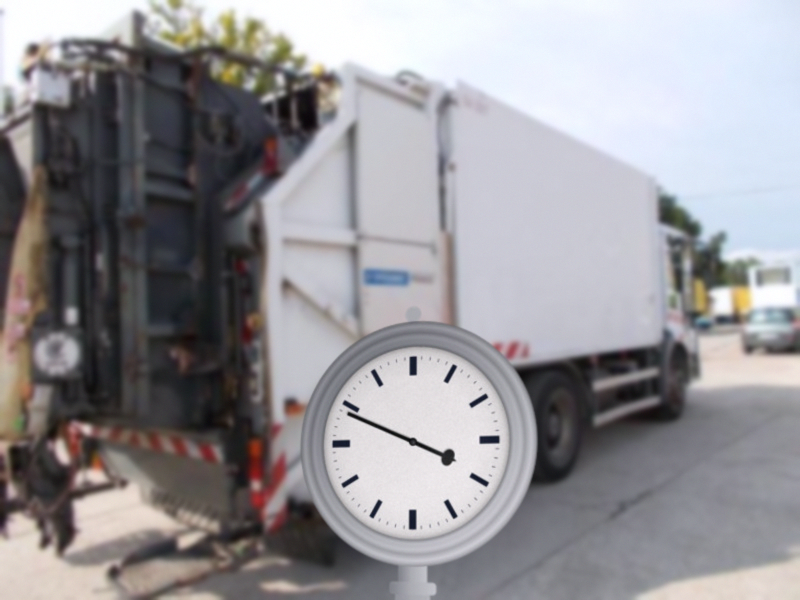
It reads 3h49
